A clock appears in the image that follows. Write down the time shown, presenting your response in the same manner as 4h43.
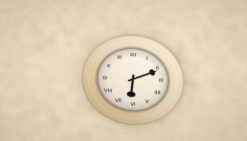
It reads 6h11
